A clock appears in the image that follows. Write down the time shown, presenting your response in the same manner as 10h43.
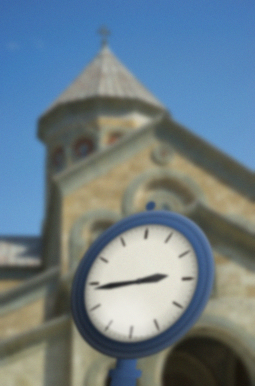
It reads 2h44
